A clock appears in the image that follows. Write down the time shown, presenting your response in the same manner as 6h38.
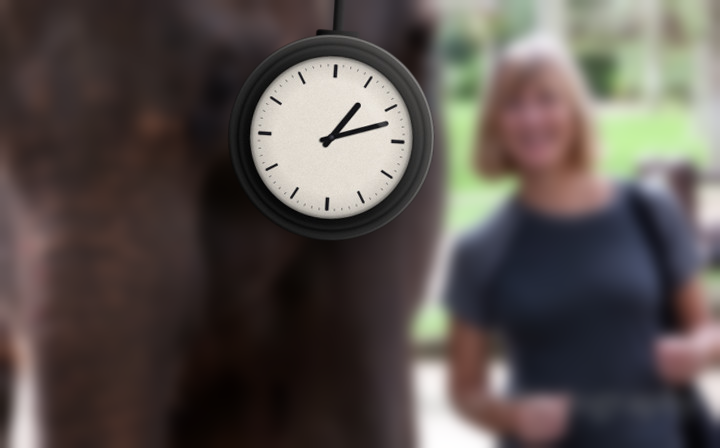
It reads 1h12
